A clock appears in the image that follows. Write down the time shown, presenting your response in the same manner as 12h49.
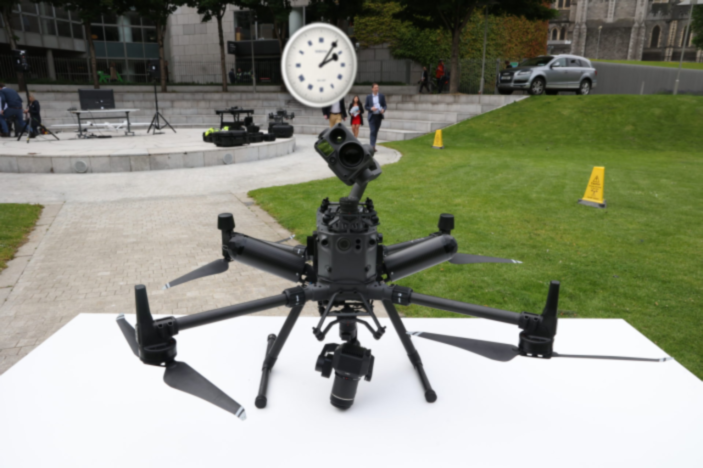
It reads 2h06
